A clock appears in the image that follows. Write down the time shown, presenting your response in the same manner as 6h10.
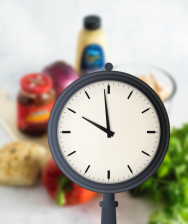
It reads 9h59
